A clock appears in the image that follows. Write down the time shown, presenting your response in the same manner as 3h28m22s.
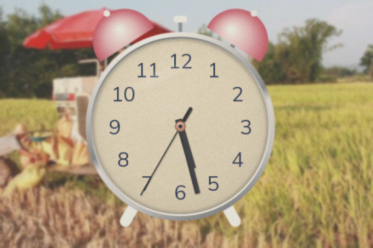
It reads 5h27m35s
